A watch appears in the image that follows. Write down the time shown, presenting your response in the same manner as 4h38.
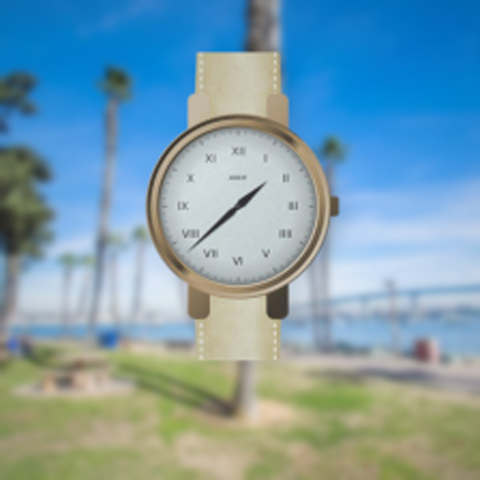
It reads 1h38
